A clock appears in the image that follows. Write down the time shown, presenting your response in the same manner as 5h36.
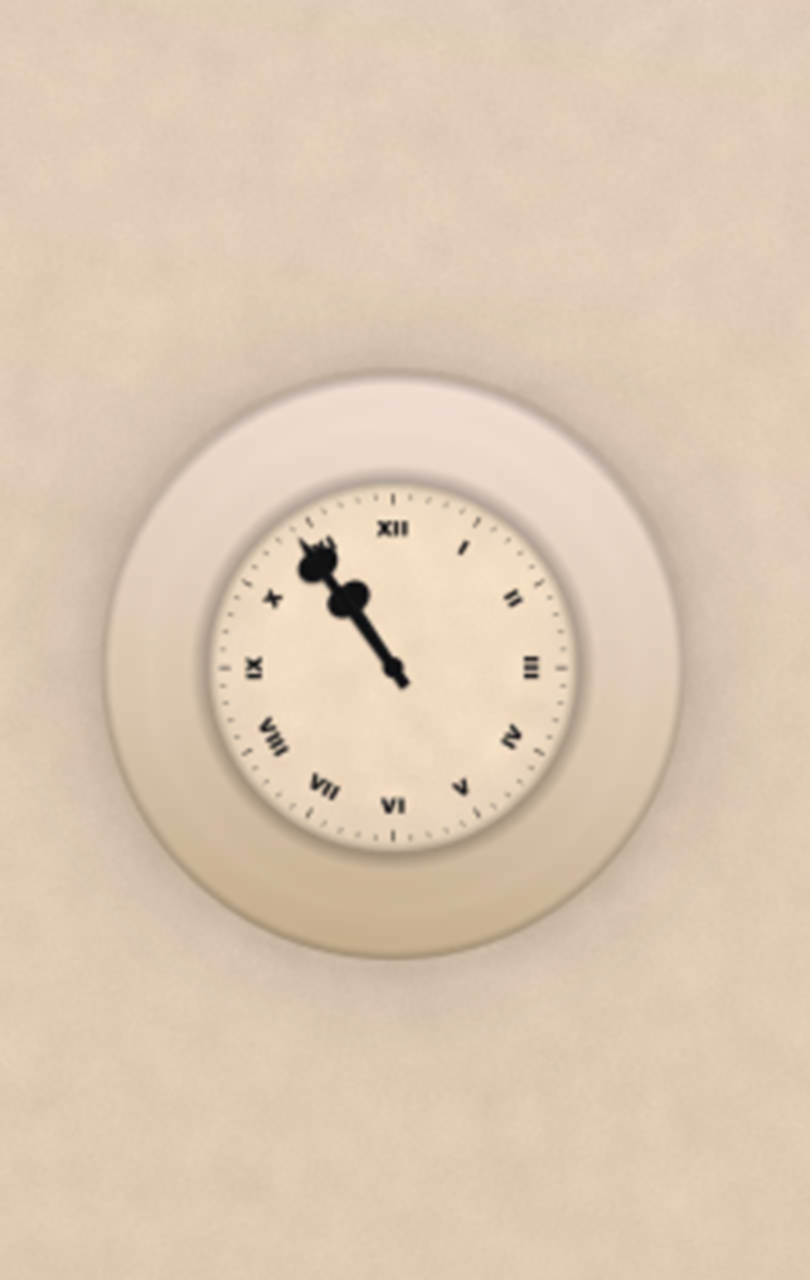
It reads 10h54
